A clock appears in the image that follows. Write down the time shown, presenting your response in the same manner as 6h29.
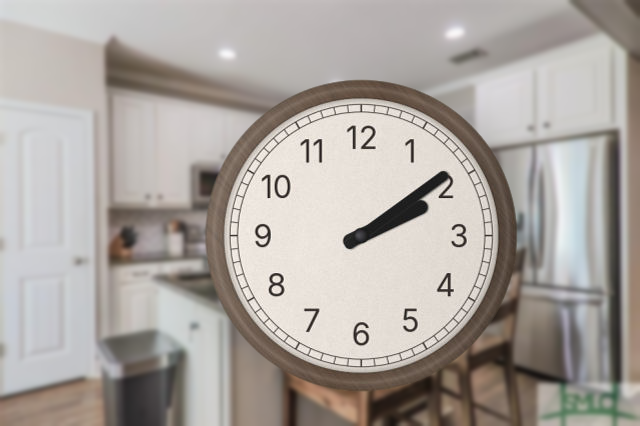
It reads 2h09
